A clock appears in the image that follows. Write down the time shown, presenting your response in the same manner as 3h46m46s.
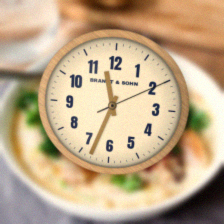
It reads 11h33m10s
